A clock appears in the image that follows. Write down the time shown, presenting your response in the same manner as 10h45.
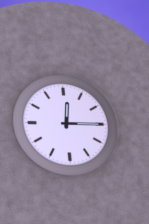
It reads 12h15
